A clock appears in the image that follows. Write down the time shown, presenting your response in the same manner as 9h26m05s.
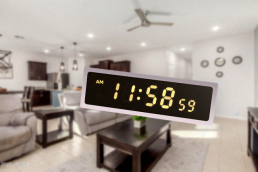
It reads 11h58m59s
